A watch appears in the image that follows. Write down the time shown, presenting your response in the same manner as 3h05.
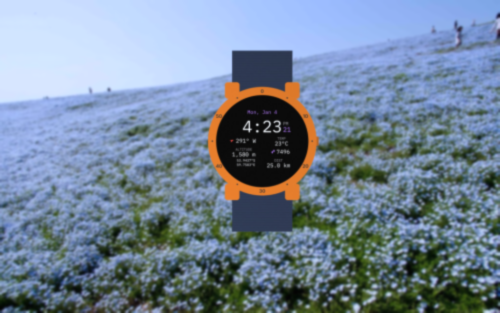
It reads 4h23
